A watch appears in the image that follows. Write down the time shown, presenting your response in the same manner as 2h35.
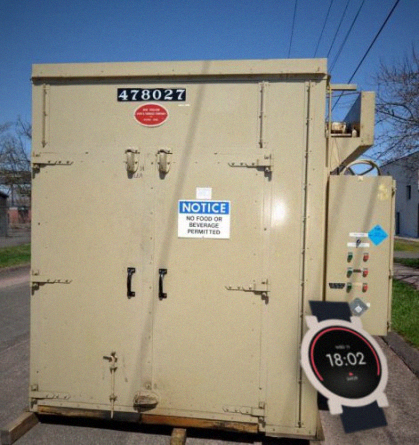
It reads 18h02
